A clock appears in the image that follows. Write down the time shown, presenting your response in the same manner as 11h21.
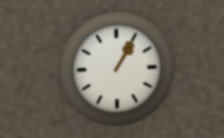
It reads 1h05
